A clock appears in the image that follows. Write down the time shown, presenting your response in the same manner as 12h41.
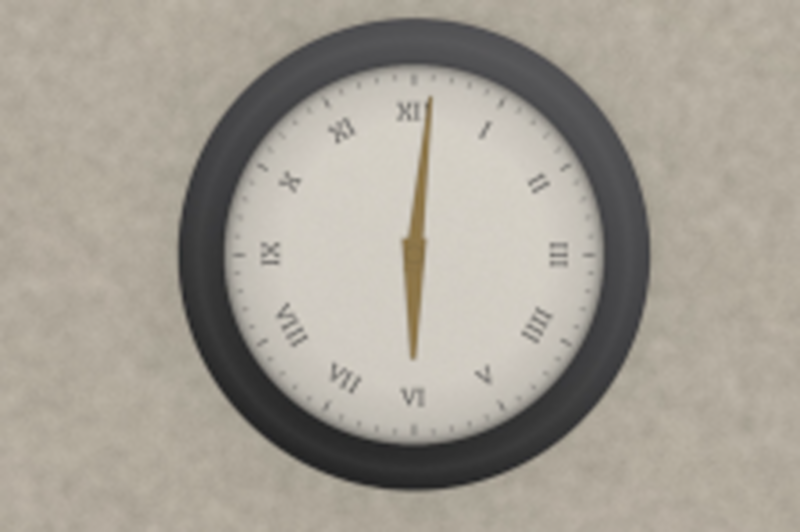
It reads 6h01
